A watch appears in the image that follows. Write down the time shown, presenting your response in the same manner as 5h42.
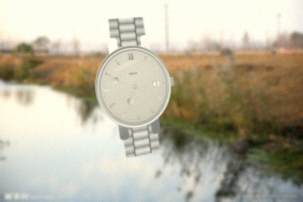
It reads 6h49
